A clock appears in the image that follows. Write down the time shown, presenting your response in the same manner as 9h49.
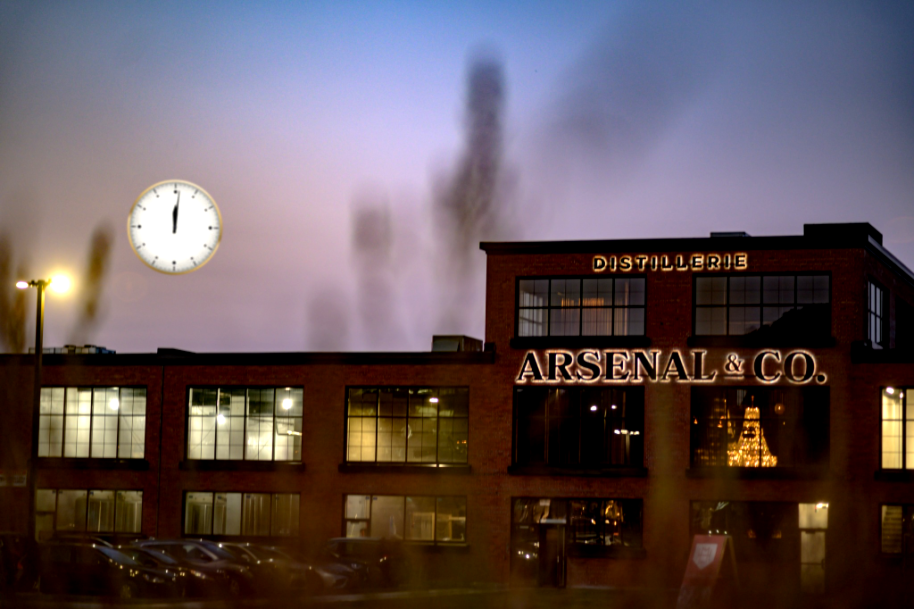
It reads 12h01
